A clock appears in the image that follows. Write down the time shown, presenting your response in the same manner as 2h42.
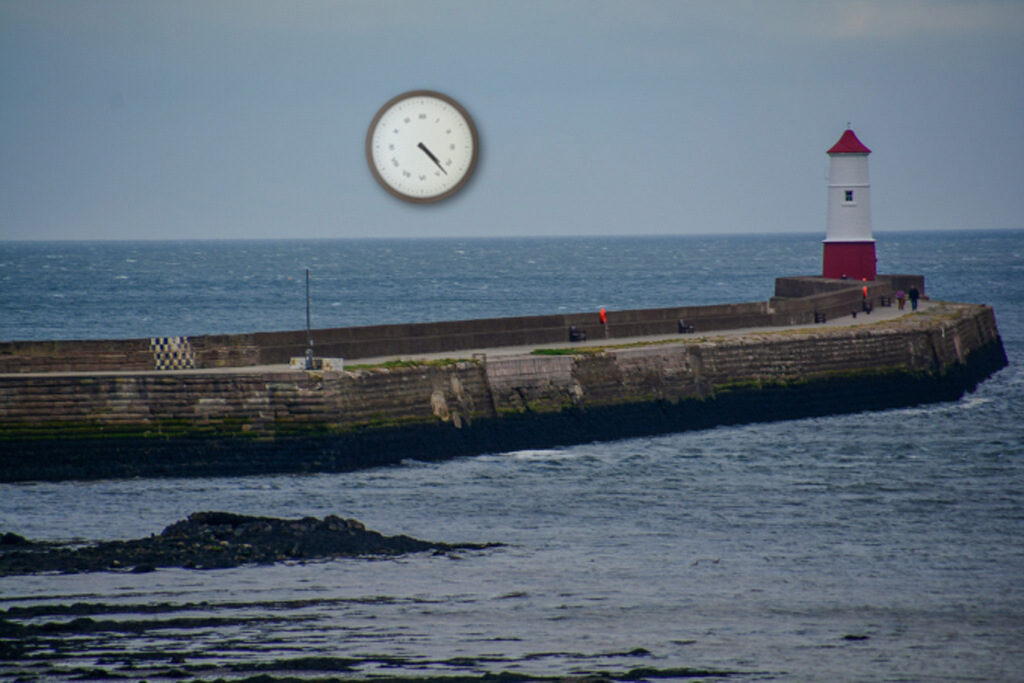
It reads 4h23
